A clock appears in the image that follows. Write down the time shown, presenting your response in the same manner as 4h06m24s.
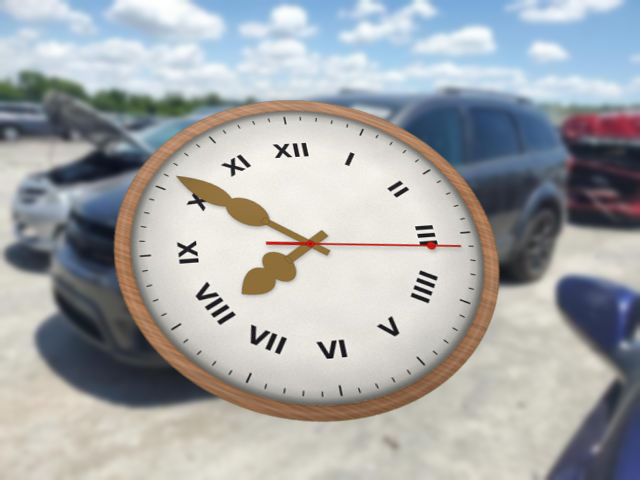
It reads 7h51m16s
